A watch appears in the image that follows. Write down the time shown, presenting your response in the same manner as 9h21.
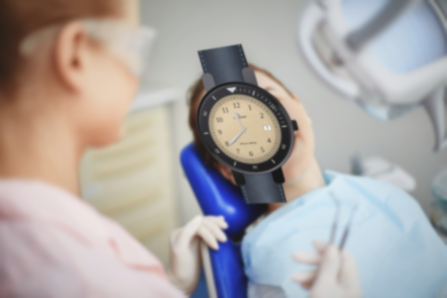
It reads 11h39
